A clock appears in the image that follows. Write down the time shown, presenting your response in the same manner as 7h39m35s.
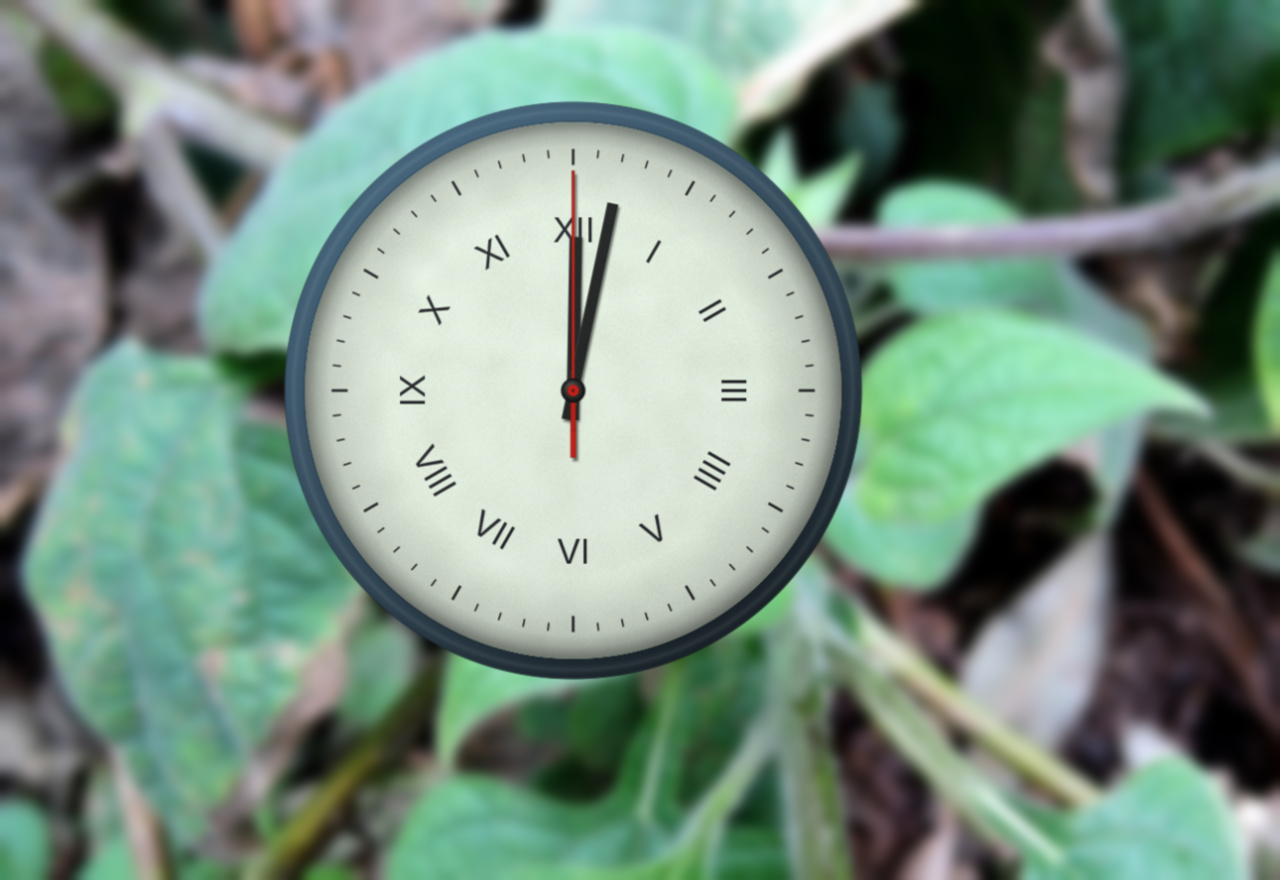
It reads 12h02m00s
